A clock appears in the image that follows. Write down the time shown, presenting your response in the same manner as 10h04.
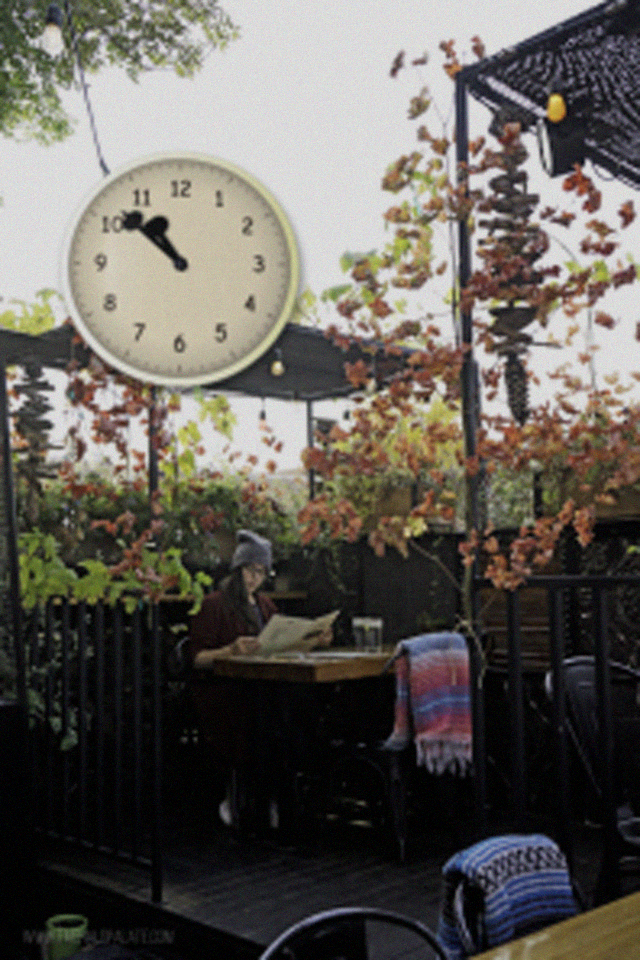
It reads 10h52
